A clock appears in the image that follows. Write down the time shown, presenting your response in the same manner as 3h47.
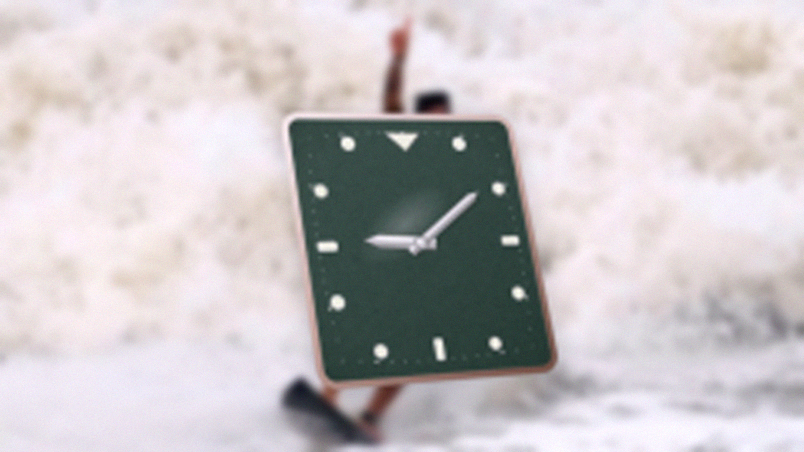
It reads 9h09
